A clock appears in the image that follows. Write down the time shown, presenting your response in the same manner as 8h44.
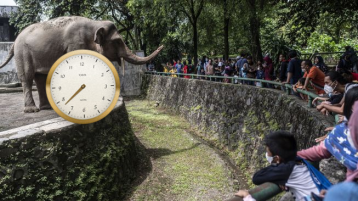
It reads 7h38
